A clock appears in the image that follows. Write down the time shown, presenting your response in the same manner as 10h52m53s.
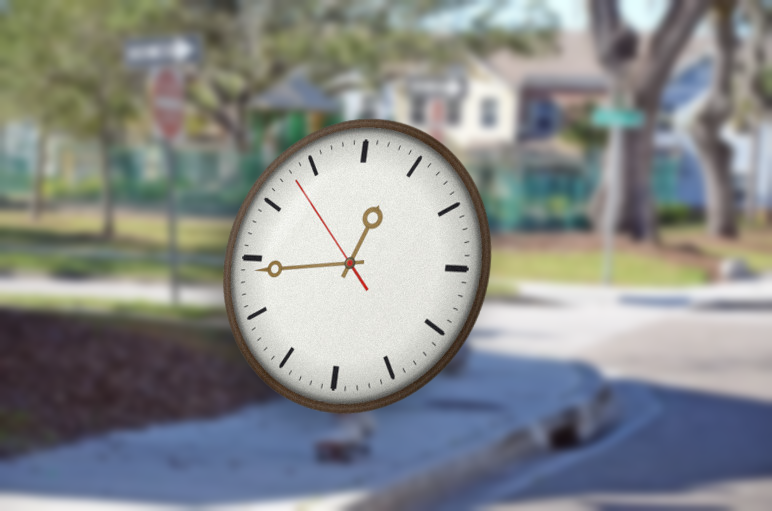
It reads 12h43m53s
